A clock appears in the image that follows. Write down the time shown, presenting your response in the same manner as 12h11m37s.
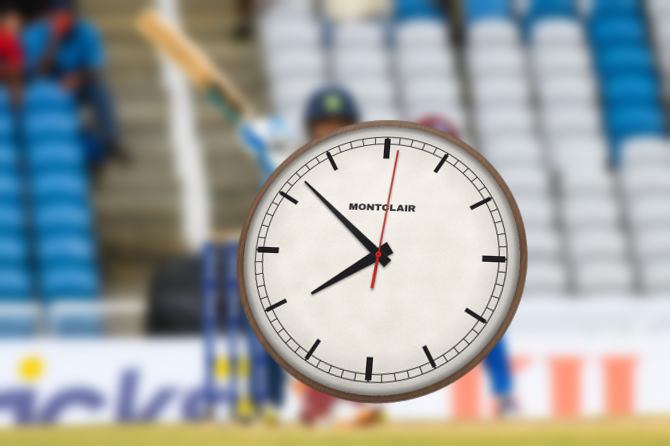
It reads 7h52m01s
